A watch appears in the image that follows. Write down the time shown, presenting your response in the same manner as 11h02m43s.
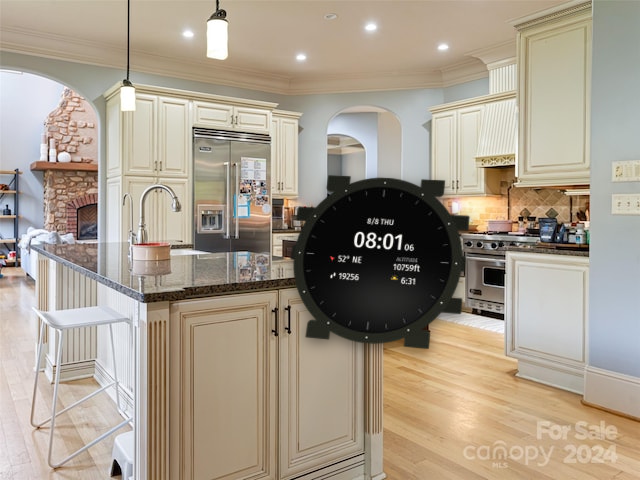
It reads 8h01m06s
